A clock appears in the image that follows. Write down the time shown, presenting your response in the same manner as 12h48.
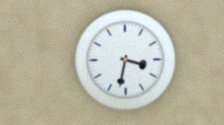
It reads 3h32
